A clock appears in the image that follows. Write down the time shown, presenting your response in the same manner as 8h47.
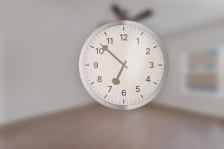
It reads 6h52
